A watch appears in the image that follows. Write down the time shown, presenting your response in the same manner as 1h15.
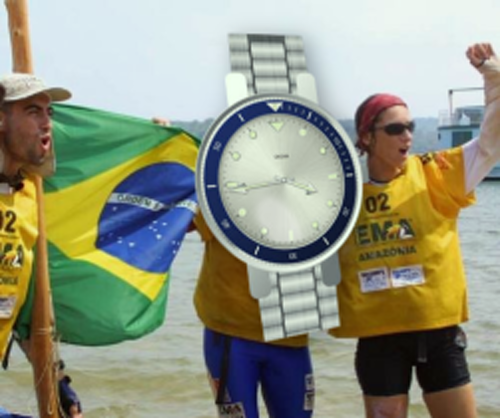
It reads 3h44
